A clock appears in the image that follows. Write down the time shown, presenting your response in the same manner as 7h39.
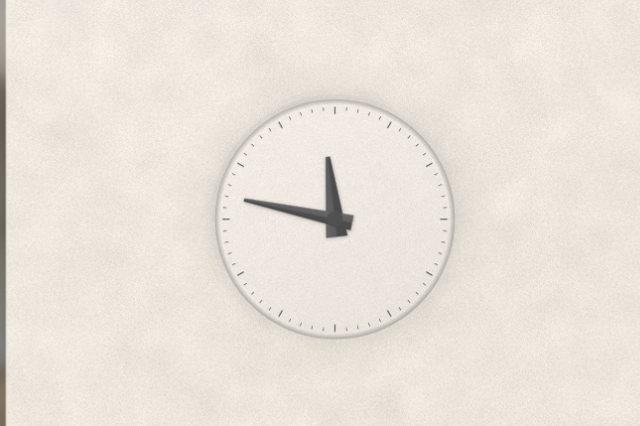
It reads 11h47
